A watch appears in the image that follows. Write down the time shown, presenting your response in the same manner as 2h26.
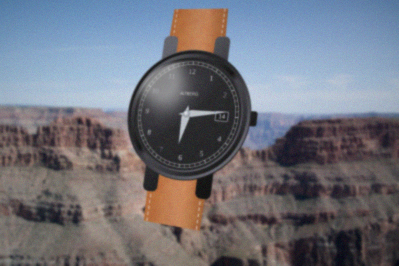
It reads 6h14
